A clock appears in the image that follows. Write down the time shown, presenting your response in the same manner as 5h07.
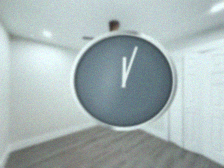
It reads 12h03
